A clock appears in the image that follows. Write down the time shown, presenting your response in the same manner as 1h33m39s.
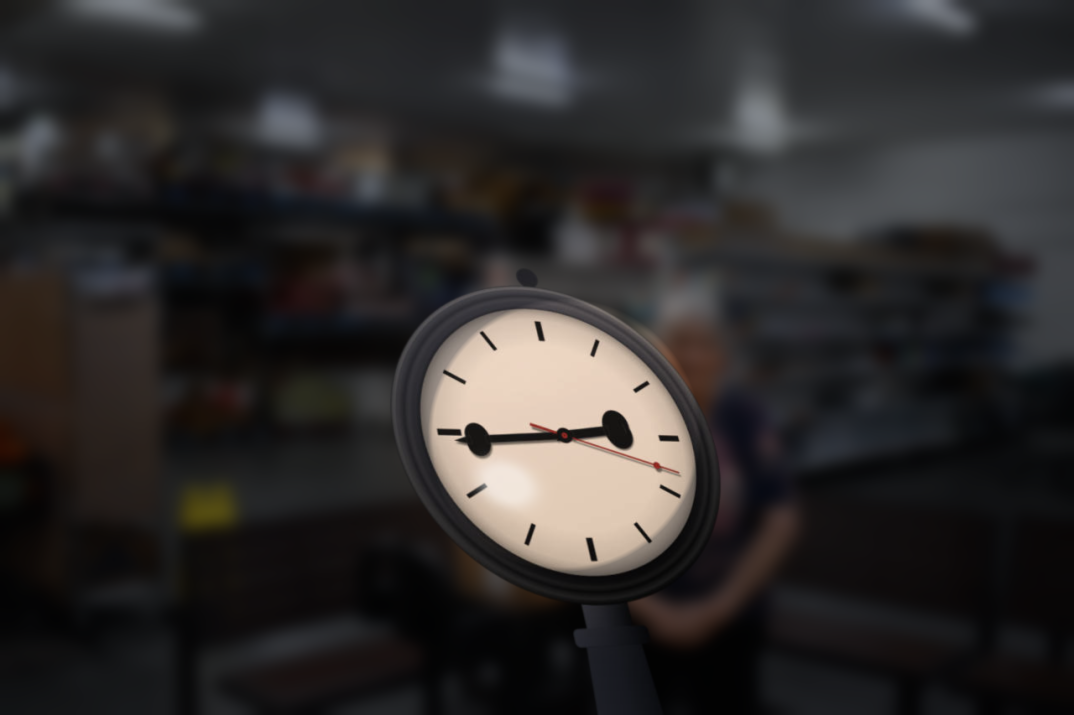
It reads 2h44m18s
